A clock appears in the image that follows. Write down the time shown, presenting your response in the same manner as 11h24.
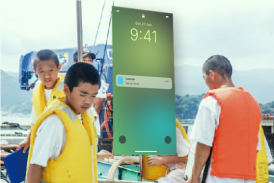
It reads 9h41
